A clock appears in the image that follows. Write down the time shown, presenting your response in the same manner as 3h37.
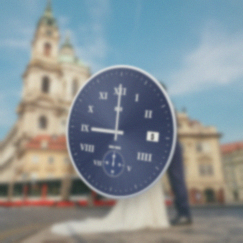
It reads 9h00
